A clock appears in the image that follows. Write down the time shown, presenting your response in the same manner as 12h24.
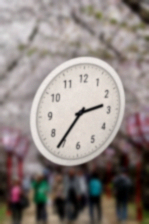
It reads 2h36
